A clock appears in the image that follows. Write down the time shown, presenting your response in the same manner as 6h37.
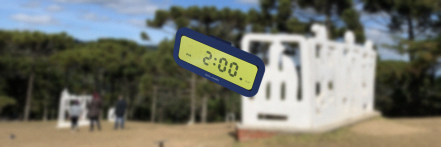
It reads 2h00
